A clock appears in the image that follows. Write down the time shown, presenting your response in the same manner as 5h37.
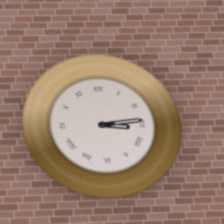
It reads 3h14
